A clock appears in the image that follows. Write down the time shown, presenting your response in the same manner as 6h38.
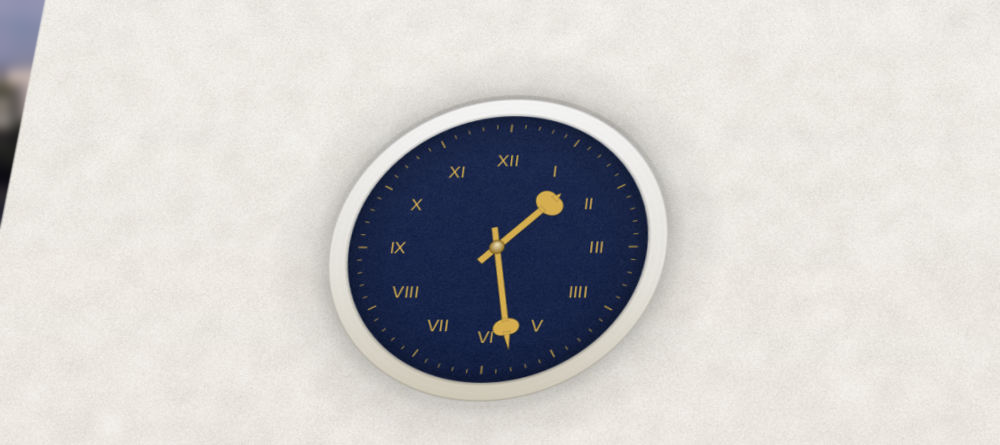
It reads 1h28
